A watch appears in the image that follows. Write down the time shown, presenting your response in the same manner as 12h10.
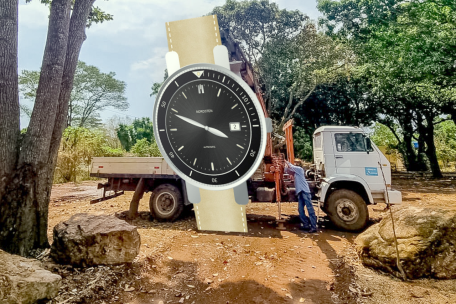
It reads 3h49
